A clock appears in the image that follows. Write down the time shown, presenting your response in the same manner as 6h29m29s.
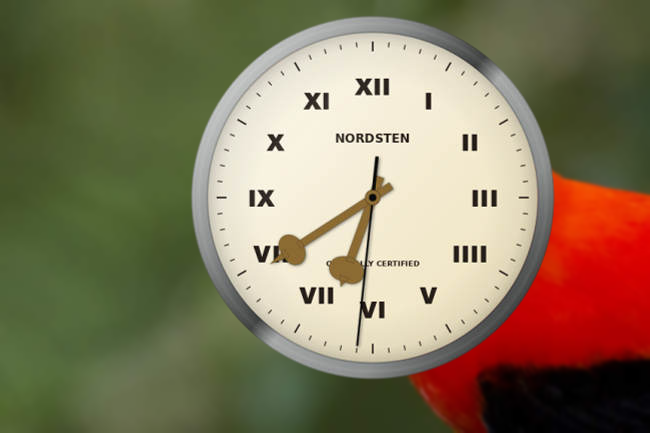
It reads 6h39m31s
